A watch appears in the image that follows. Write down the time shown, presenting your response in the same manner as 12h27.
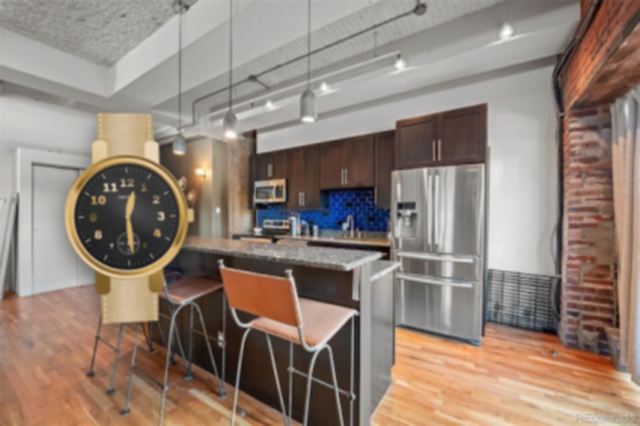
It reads 12h29
